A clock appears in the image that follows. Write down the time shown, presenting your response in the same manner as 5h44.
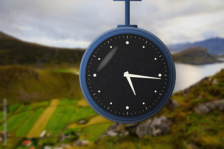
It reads 5h16
